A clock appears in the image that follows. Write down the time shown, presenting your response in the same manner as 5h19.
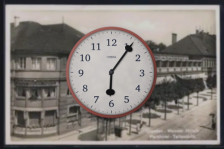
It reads 6h06
